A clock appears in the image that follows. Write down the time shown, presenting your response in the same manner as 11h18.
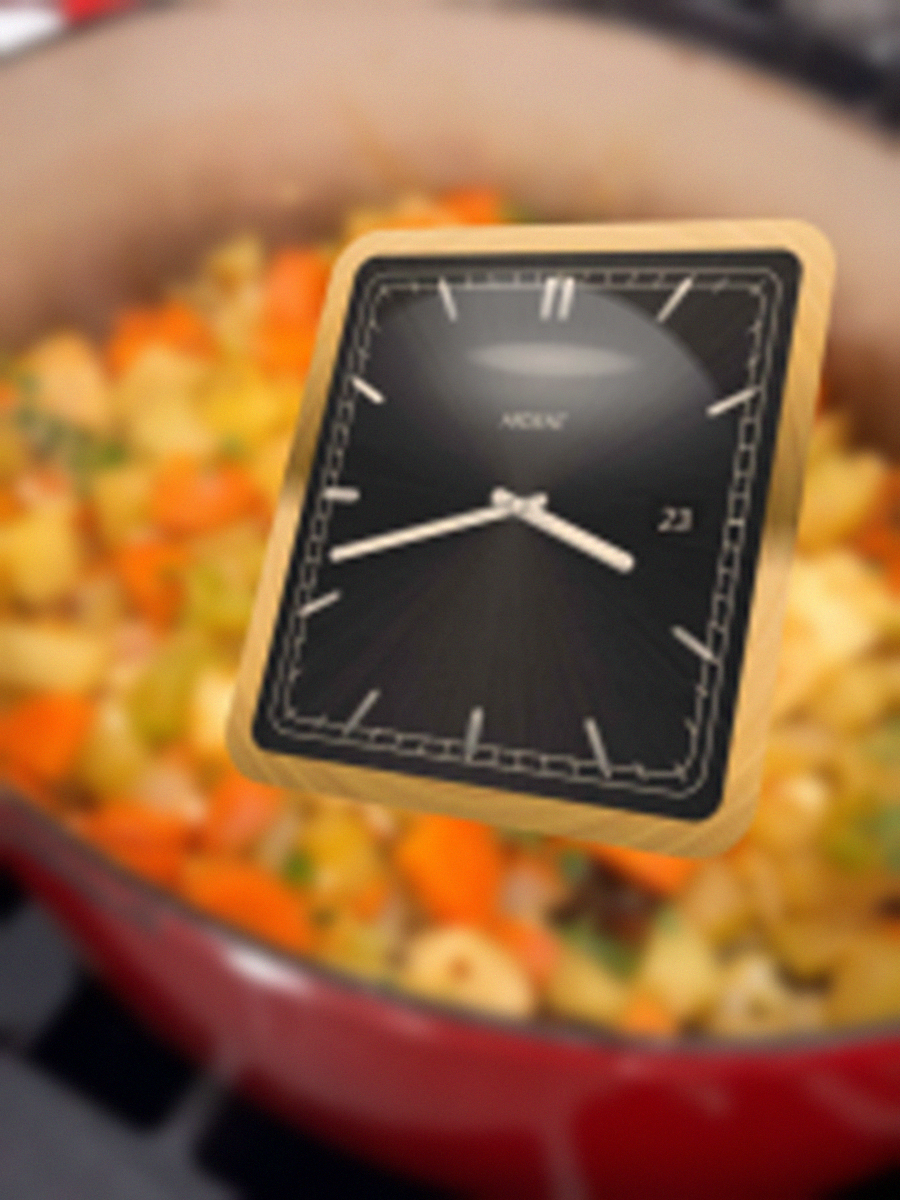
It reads 3h42
